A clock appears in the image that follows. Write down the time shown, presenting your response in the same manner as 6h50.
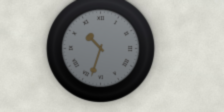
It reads 10h33
